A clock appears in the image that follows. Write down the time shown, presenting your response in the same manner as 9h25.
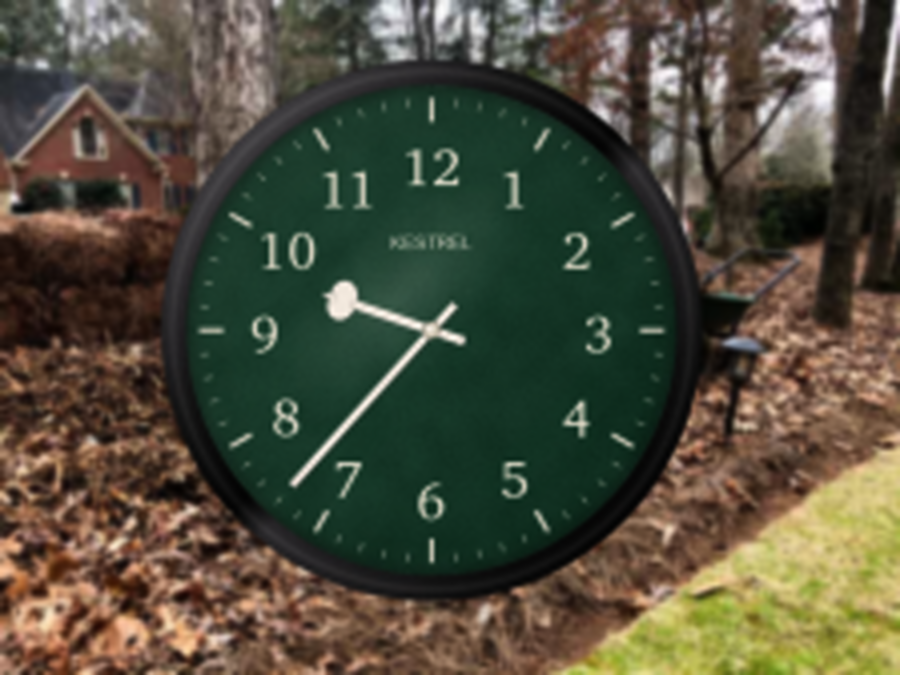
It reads 9h37
